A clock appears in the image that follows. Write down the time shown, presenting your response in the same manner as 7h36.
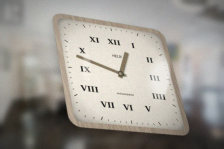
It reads 12h48
